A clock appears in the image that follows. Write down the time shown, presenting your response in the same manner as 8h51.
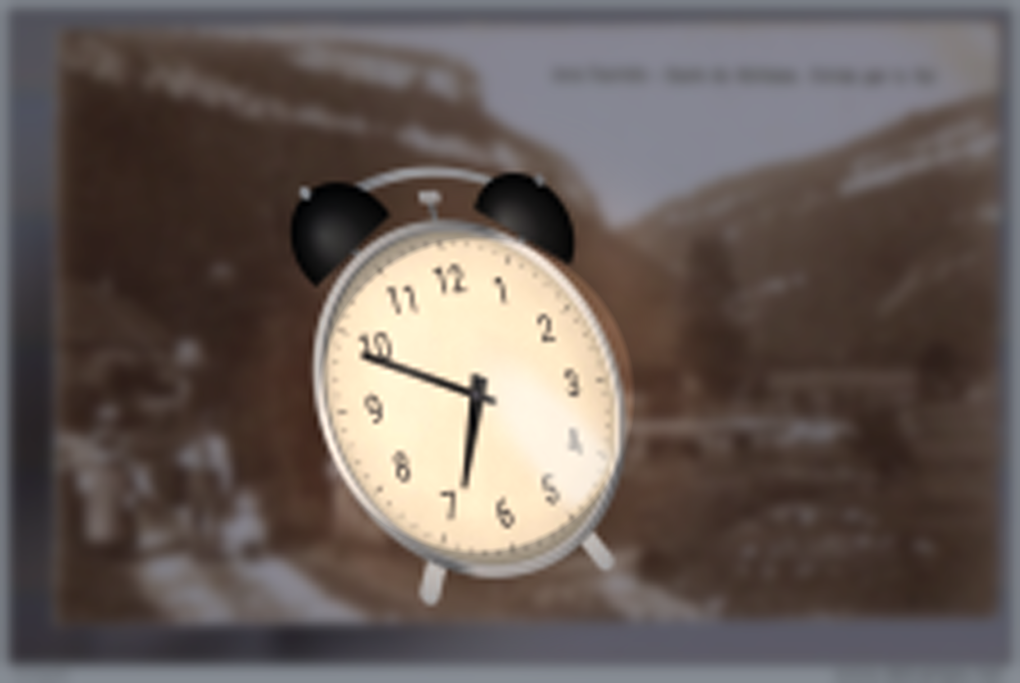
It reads 6h49
